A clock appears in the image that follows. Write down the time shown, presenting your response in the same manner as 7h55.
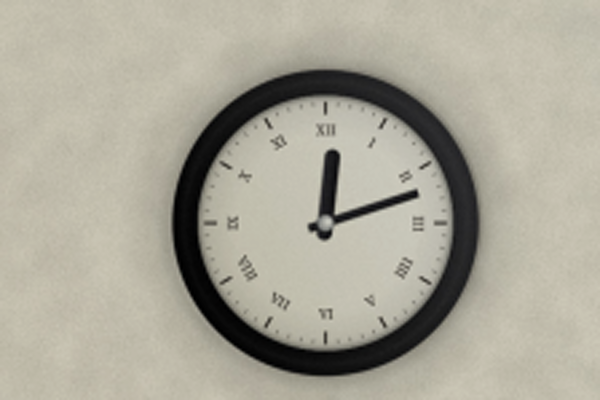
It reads 12h12
